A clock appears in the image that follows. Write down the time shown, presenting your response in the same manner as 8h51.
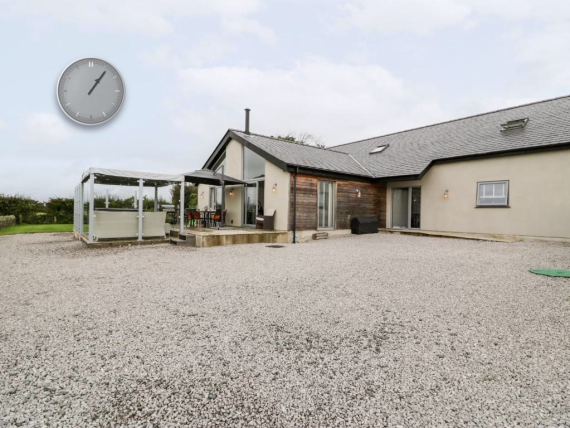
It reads 1h06
